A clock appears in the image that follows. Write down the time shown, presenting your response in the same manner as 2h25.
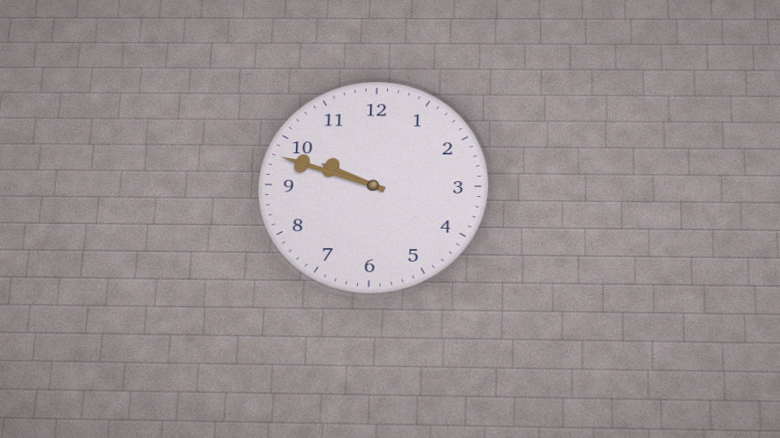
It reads 9h48
